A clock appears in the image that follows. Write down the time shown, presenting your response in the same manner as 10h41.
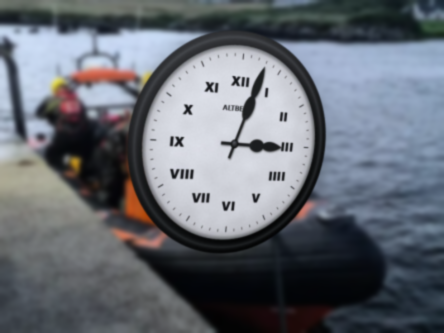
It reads 3h03
